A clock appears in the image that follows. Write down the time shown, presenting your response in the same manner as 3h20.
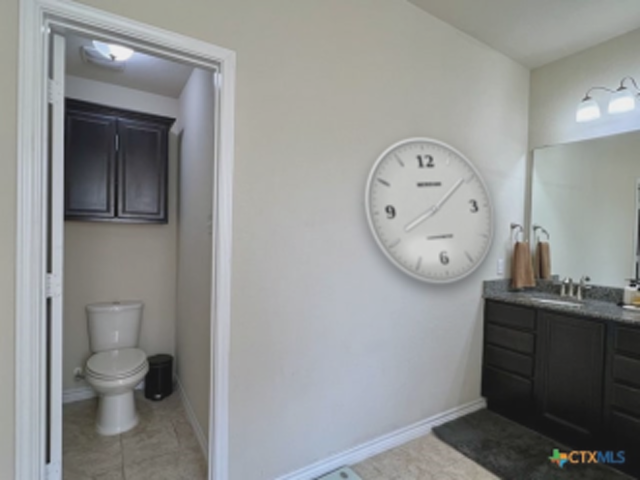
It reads 8h09
